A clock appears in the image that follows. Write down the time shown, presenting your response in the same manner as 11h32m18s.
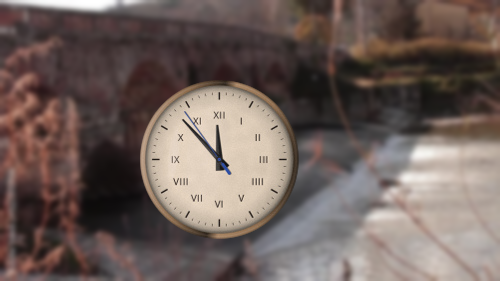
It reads 11h52m54s
